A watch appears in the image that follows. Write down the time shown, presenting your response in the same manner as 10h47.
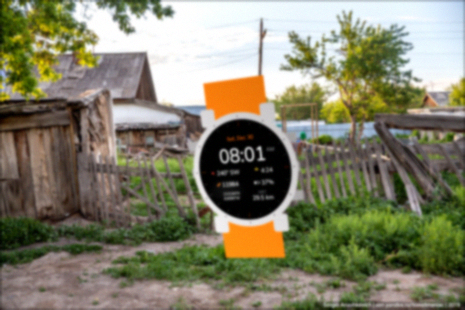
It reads 8h01
